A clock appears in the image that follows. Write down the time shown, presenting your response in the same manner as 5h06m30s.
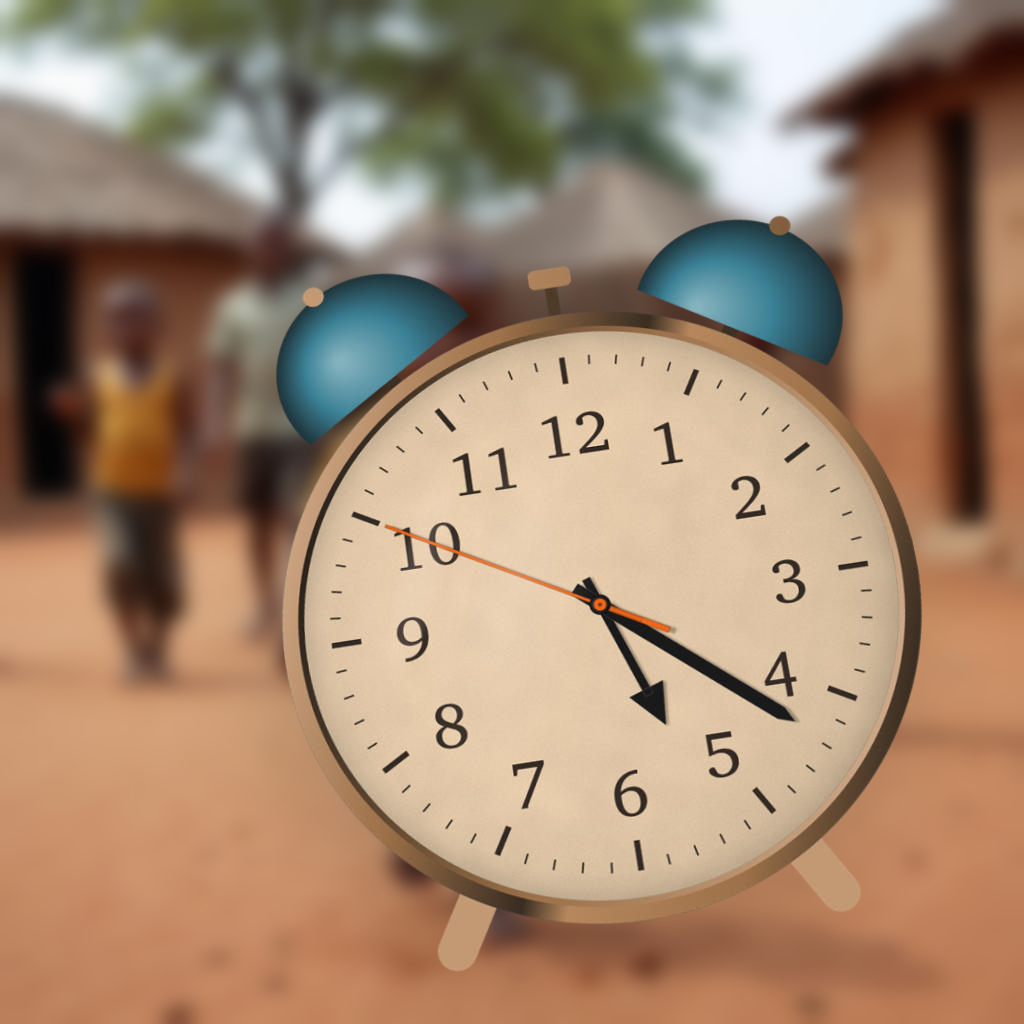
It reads 5h21m50s
